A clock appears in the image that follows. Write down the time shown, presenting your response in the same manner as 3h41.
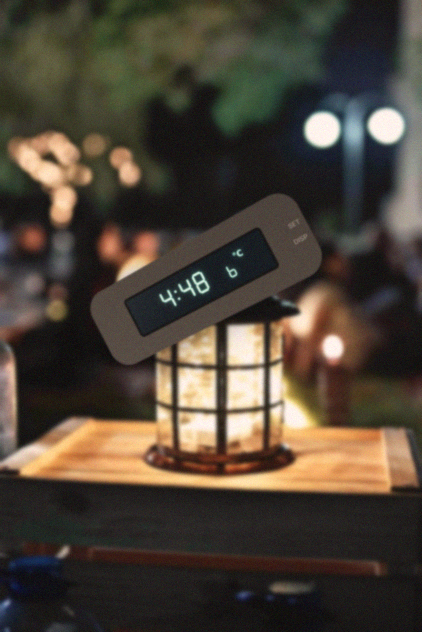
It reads 4h48
